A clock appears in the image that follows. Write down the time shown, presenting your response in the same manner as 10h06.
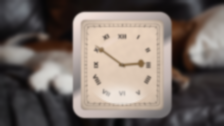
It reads 2h51
